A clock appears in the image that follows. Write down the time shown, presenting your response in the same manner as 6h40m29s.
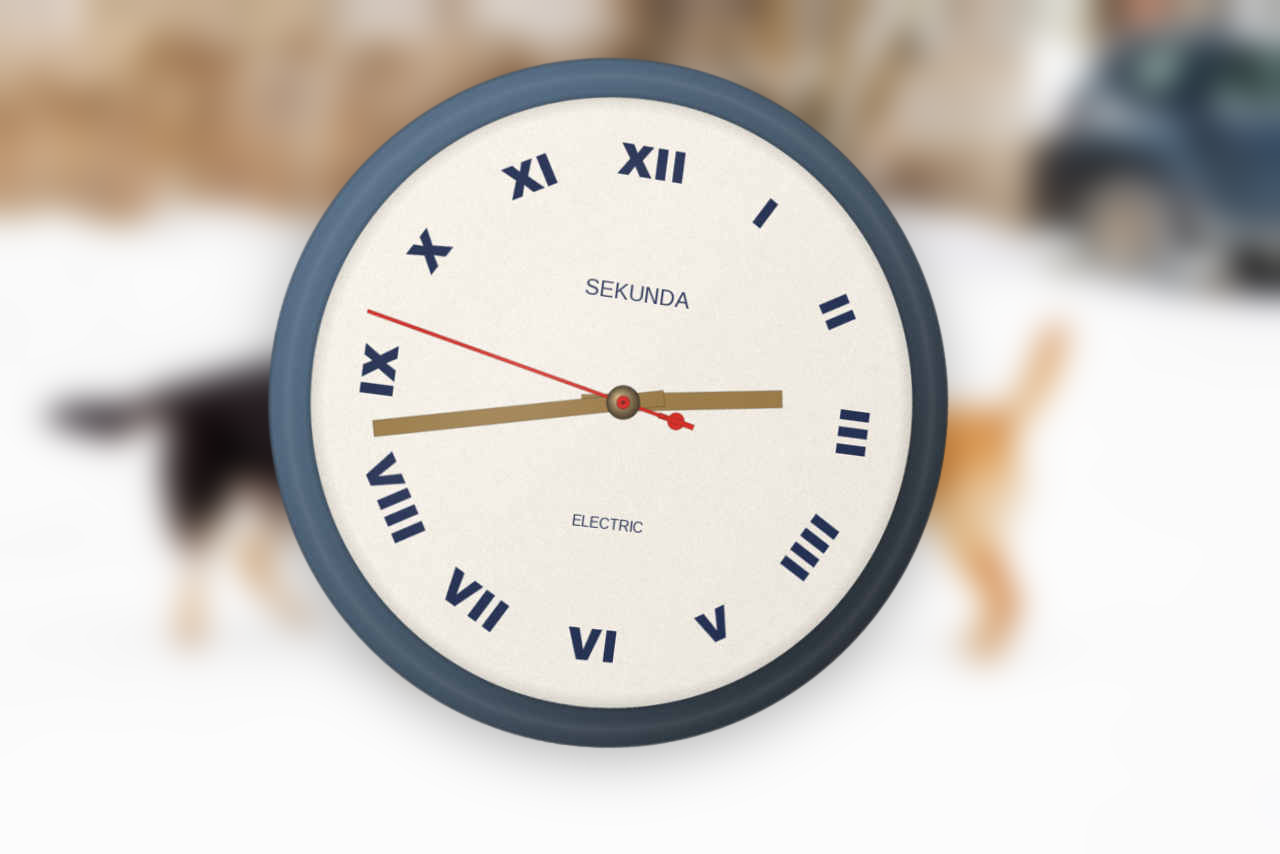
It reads 2h42m47s
